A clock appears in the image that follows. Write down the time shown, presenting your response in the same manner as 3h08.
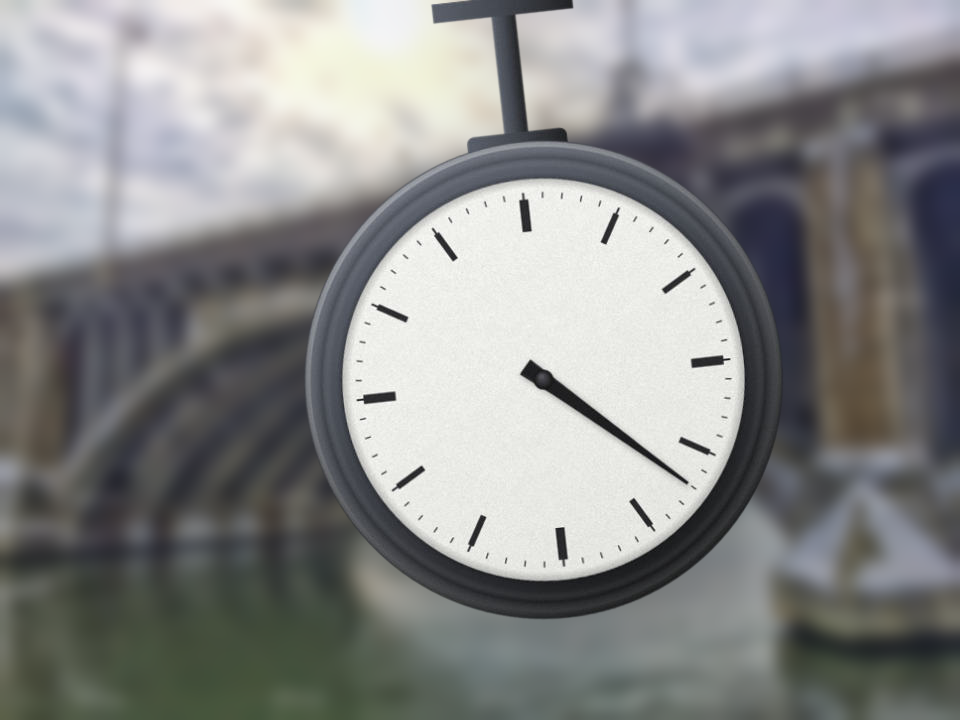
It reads 4h22
